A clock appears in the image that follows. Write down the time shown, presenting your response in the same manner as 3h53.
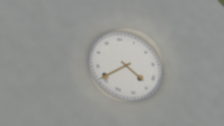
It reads 4h41
